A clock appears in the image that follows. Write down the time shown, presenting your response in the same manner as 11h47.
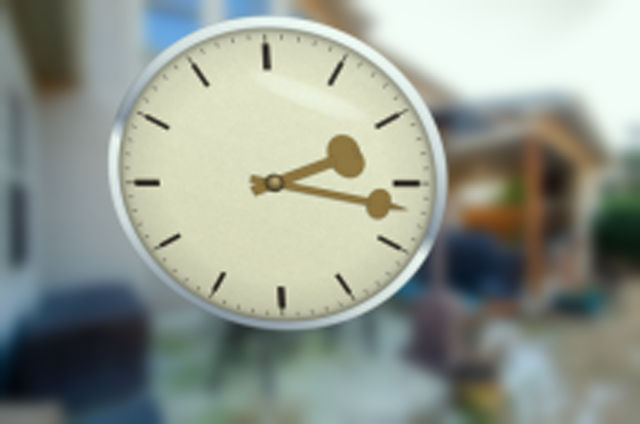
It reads 2h17
